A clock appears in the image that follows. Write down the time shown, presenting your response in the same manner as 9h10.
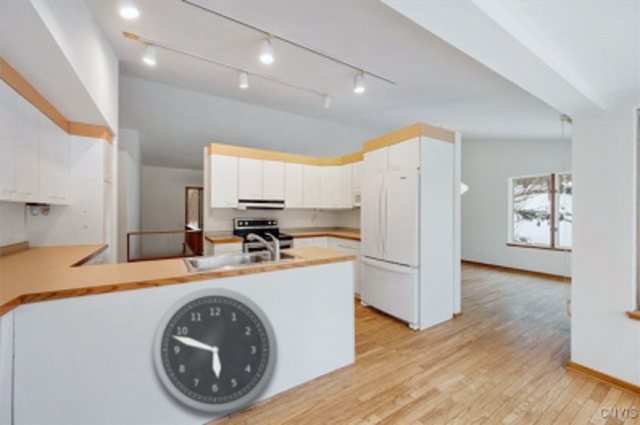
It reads 5h48
